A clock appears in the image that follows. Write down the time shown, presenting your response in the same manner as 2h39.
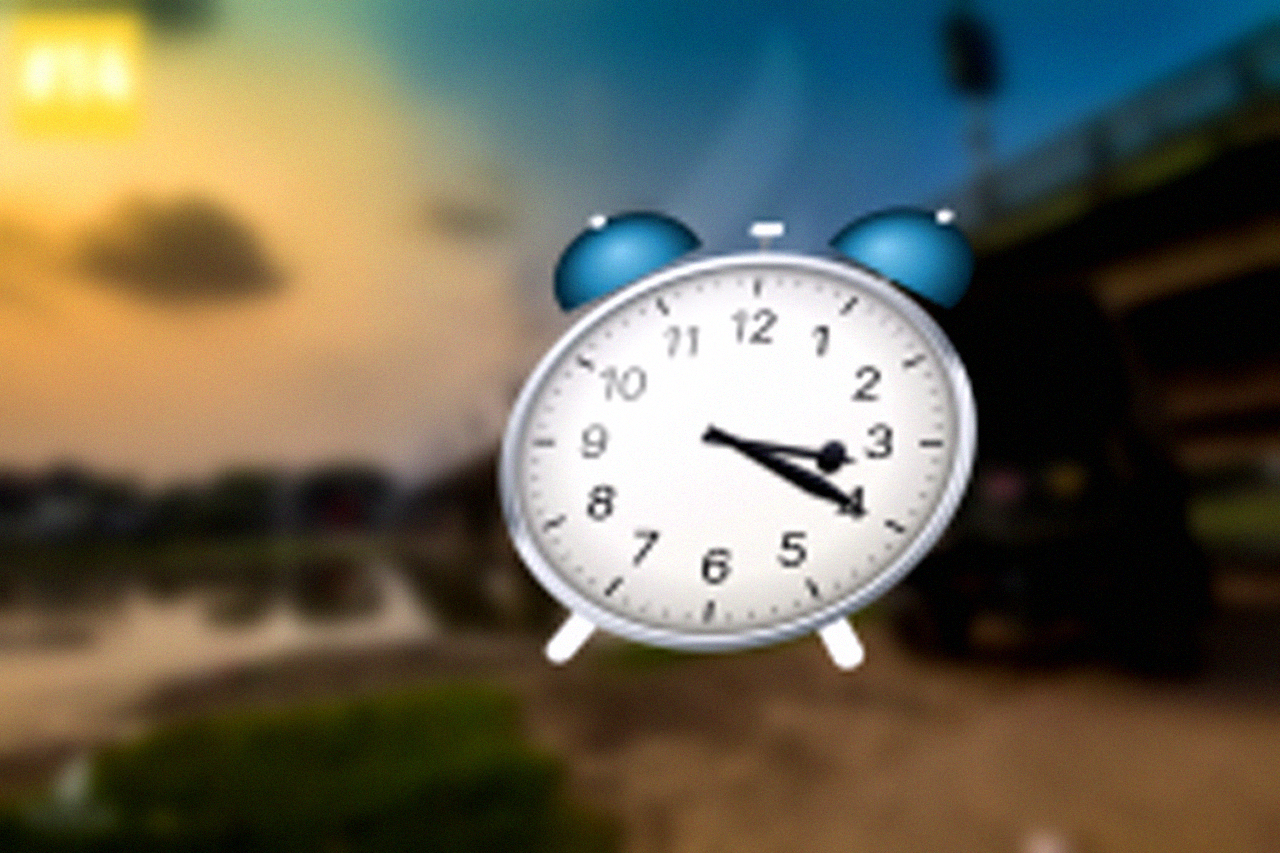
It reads 3h20
